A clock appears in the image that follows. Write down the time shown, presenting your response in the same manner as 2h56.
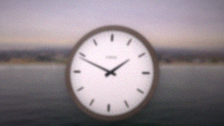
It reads 1h49
